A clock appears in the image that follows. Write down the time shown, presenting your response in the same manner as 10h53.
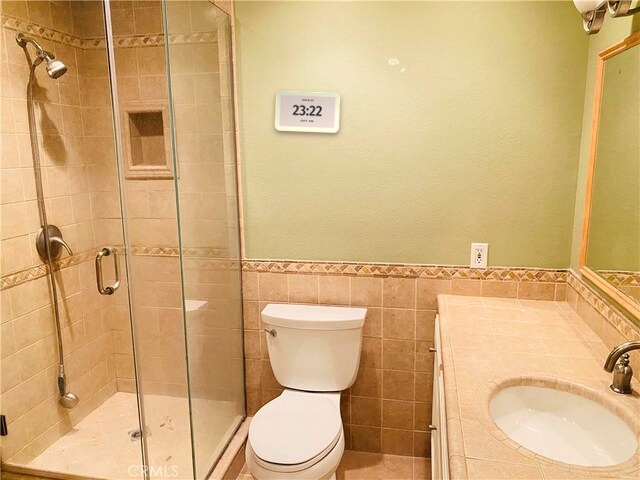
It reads 23h22
